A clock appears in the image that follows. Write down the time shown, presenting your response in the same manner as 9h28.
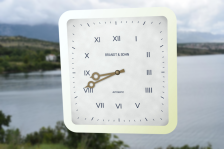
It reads 8h41
